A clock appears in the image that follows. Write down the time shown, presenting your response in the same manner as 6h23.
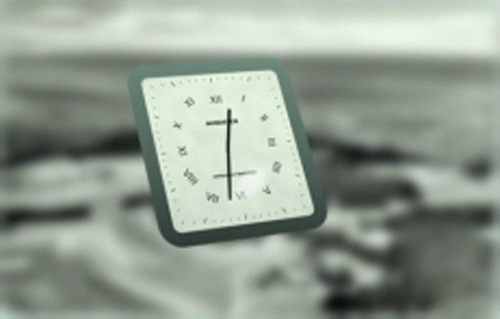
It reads 12h32
